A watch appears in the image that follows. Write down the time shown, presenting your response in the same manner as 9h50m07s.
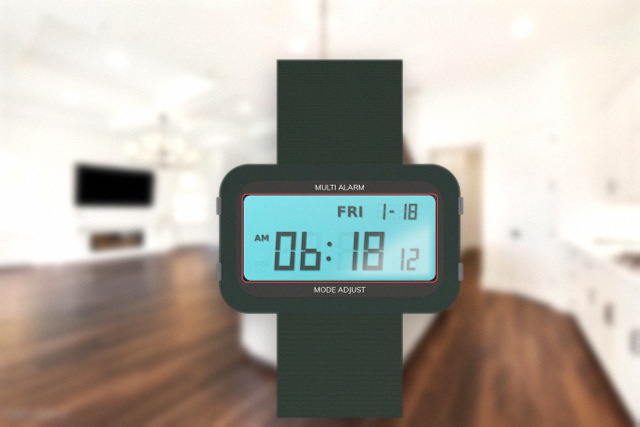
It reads 6h18m12s
